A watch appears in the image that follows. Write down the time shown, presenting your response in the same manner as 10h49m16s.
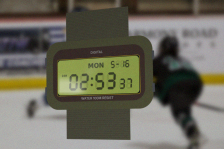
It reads 2h53m37s
